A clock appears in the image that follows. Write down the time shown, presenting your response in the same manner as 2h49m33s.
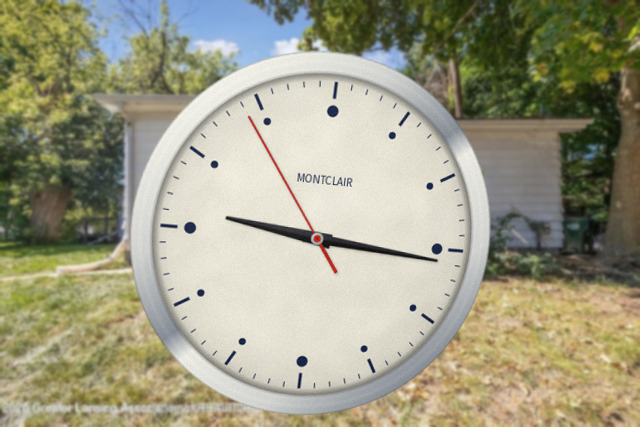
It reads 9h15m54s
